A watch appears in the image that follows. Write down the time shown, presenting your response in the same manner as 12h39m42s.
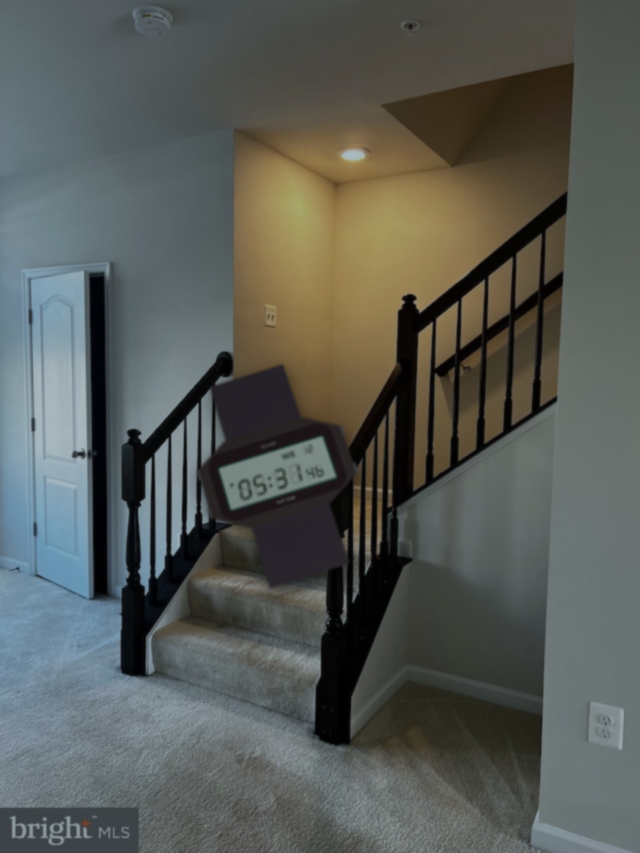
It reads 5h31m46s
